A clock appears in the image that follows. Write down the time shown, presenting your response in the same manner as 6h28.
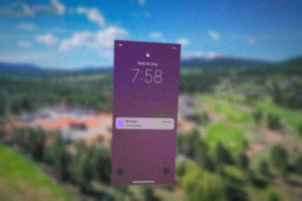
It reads 7h58
